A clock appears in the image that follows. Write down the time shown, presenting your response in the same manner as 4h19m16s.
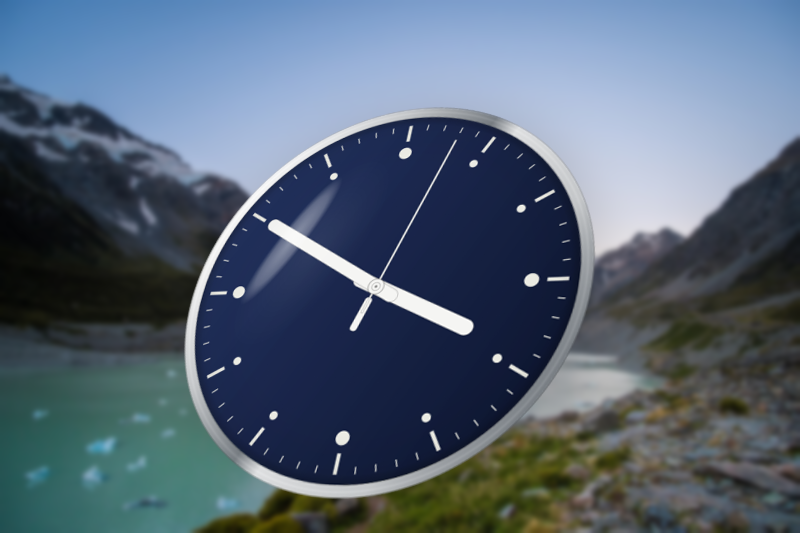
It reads 3h50m03s
